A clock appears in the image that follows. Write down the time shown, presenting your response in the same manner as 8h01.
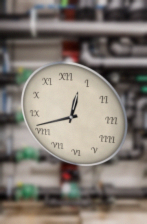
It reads 12h42
